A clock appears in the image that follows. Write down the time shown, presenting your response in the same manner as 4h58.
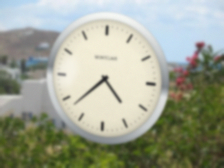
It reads 4h38
